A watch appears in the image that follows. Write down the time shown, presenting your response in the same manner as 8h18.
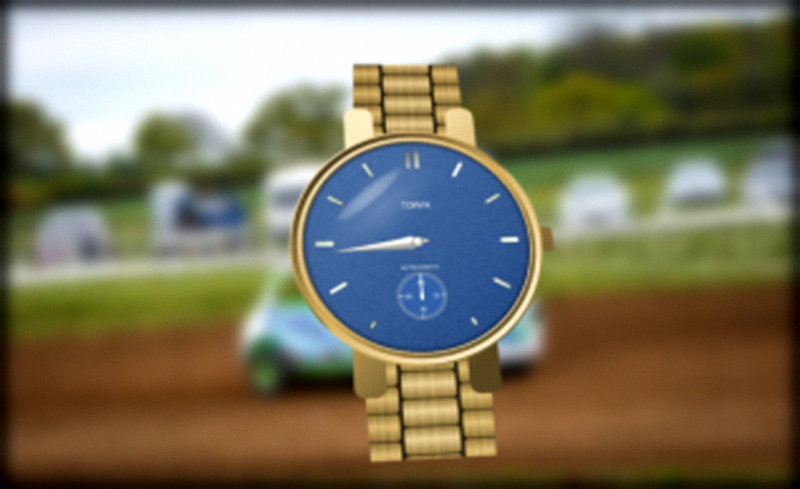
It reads 8h44
